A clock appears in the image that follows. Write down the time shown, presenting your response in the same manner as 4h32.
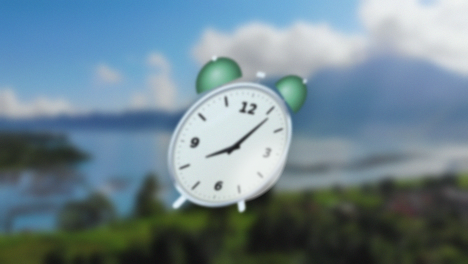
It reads 8h06
